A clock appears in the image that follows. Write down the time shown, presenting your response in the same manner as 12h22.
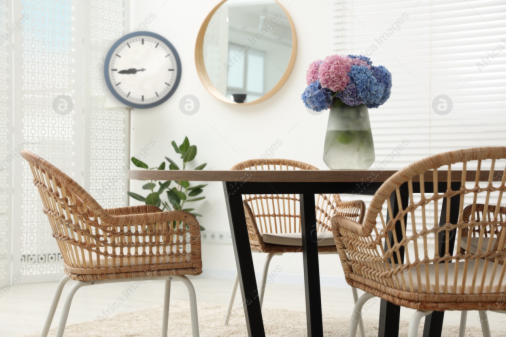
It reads 8h44
